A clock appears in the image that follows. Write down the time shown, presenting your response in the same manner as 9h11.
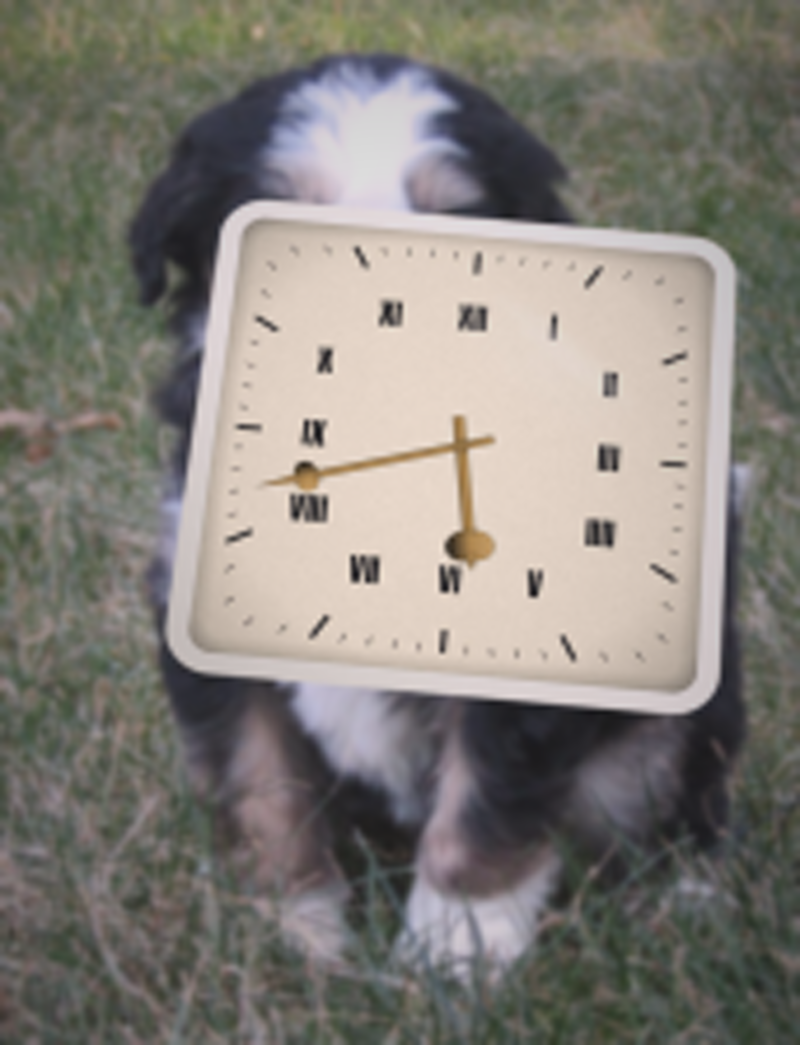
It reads 5h42
